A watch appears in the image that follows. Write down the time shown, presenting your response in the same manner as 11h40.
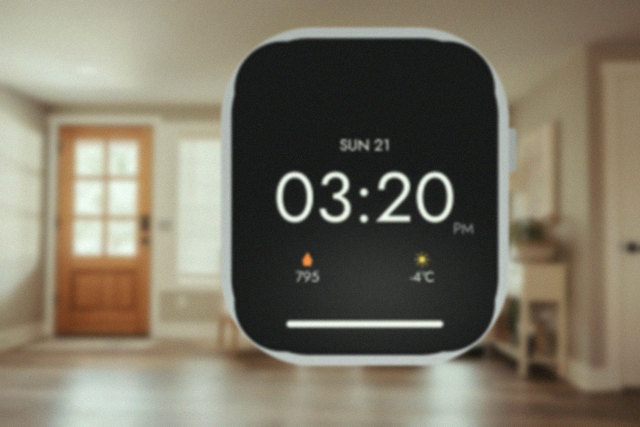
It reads 3h20
